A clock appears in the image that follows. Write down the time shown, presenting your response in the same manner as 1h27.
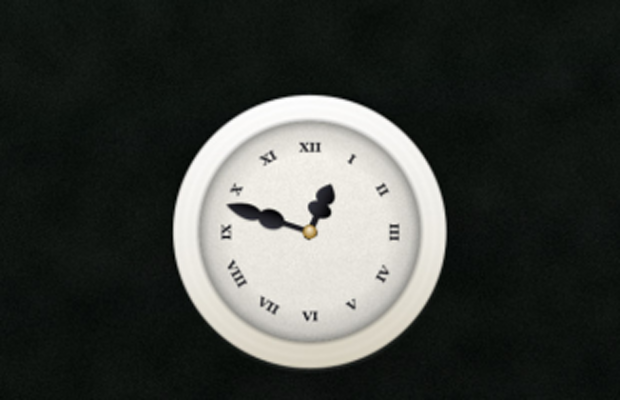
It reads 12h48
